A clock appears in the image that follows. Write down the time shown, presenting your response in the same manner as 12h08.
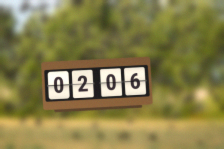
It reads 2h06
